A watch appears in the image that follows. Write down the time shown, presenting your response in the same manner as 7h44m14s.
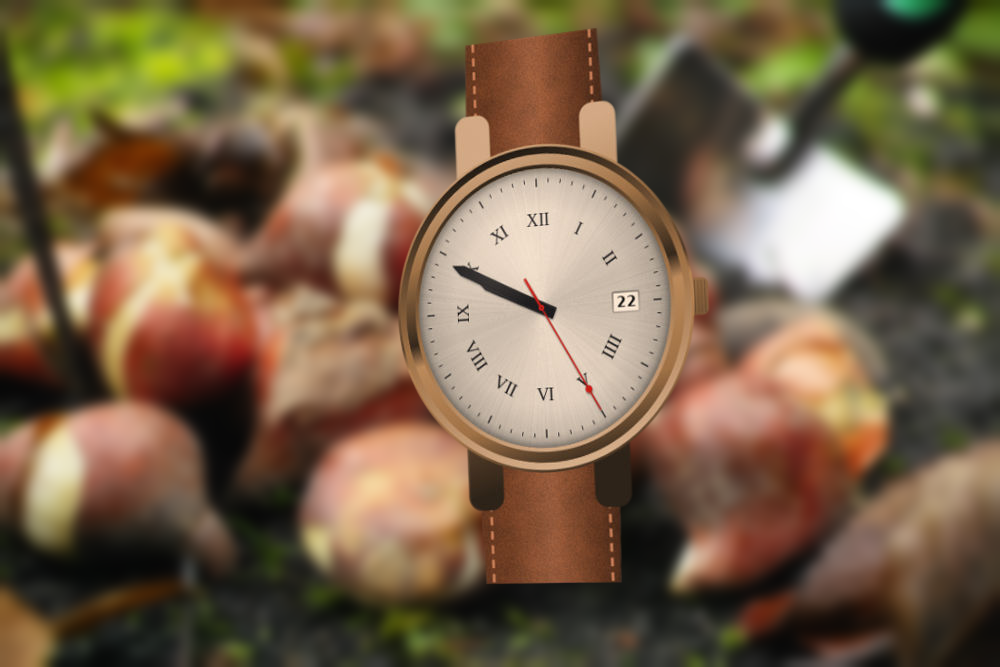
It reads 9h49m25s
